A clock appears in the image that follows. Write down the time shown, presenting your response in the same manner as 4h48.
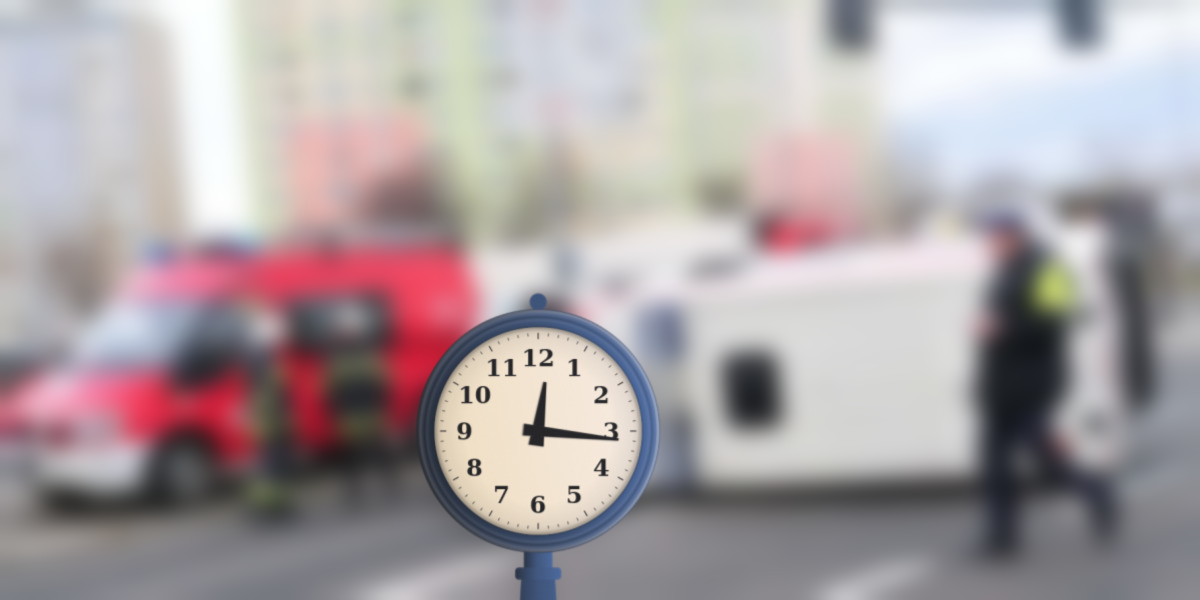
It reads 12h16
